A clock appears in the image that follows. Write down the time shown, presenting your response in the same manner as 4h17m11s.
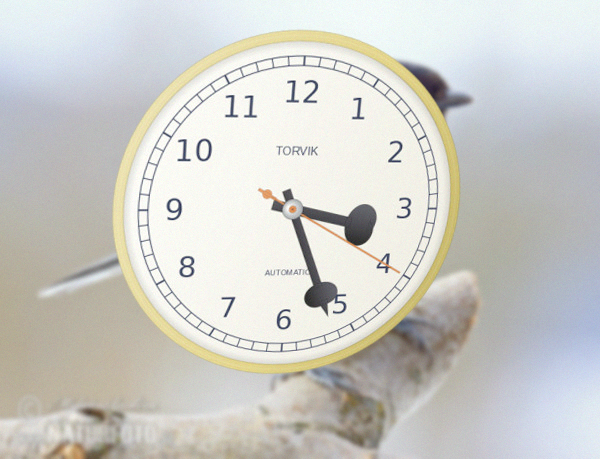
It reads 3h26m20s
